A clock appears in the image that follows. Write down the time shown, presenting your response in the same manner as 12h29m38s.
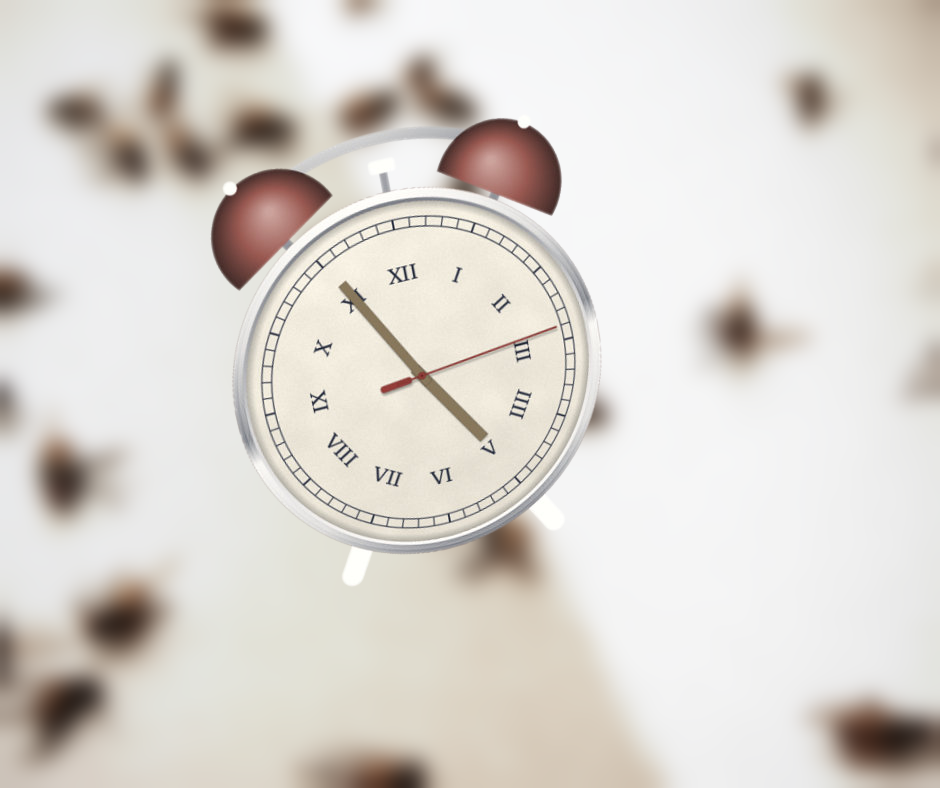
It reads 4h55m14s
